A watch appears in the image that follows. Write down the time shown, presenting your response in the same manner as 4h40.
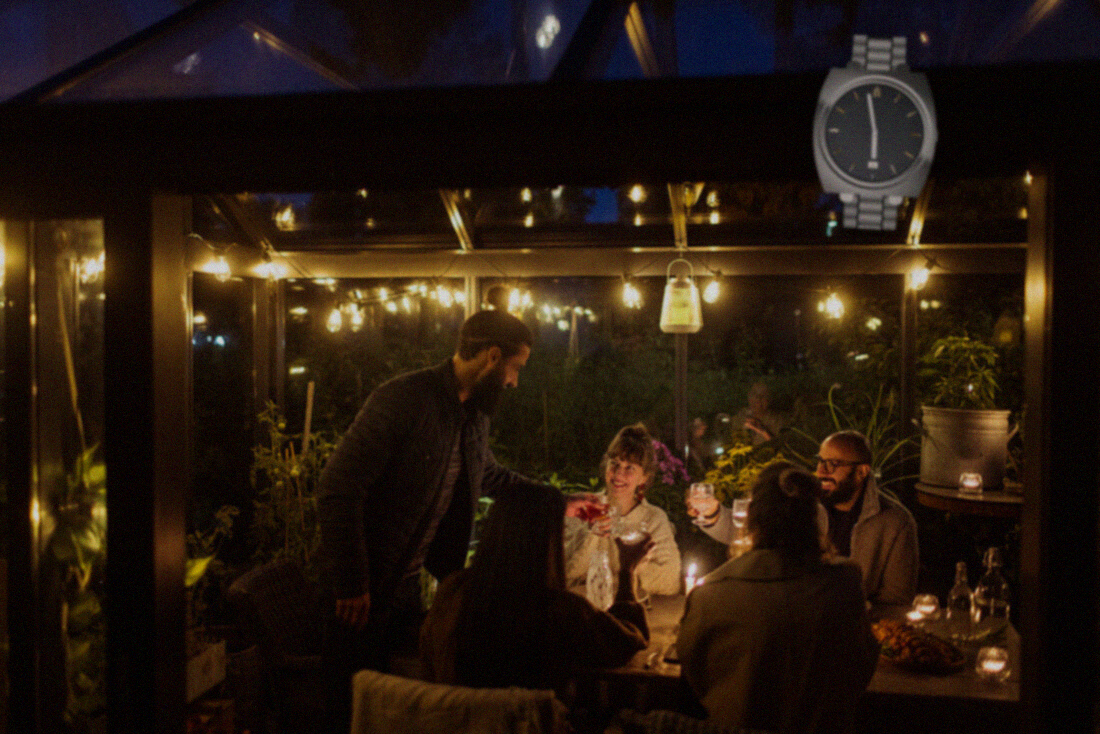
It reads 5h58
